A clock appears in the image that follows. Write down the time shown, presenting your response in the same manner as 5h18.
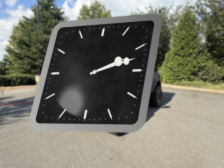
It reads 2h12
